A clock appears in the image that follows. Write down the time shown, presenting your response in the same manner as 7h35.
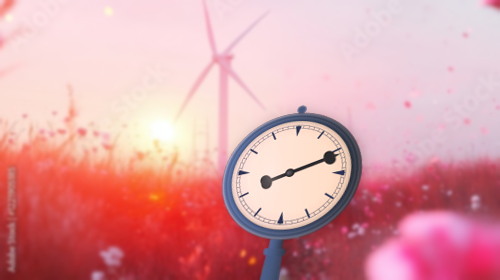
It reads 8h11
